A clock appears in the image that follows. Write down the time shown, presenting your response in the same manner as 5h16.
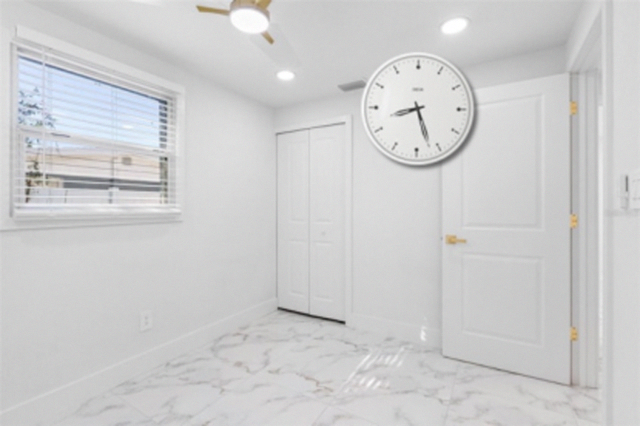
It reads 8h27
